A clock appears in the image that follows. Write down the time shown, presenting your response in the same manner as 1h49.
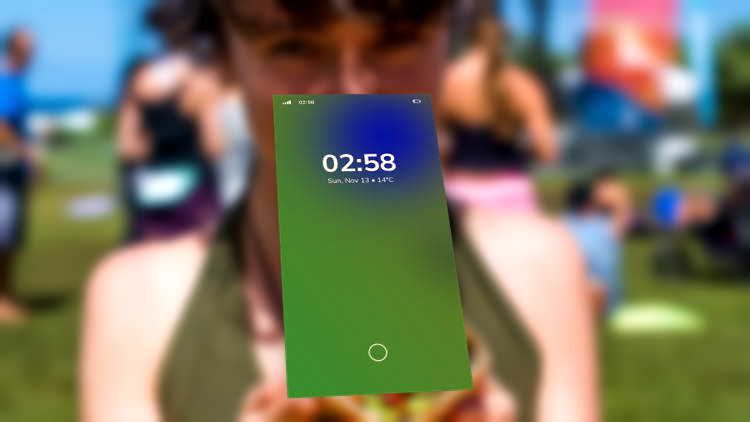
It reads 2h58
